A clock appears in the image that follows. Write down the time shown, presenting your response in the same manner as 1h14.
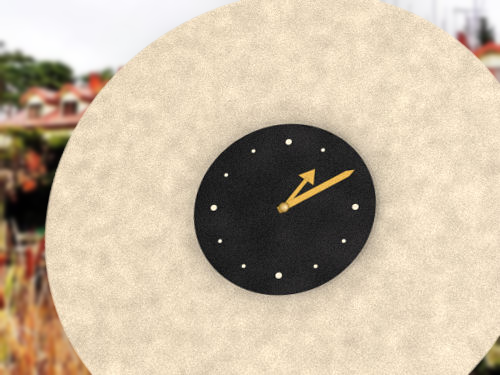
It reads 1h10
